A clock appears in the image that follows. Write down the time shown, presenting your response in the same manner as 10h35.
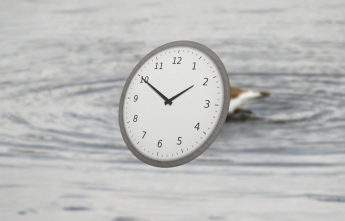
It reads 1h50
